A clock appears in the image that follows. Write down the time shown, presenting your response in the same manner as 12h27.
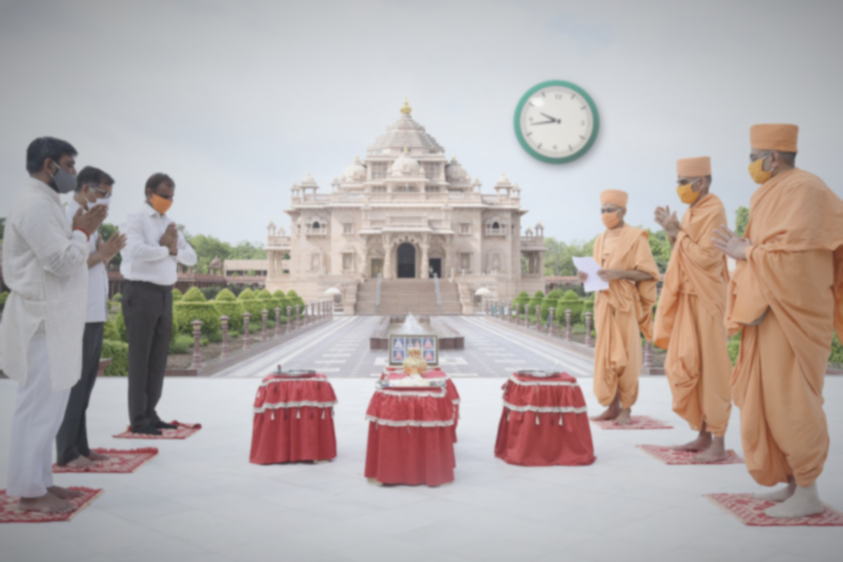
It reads 9h43
